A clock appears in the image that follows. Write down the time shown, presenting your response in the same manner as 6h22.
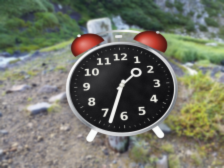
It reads 1h33
